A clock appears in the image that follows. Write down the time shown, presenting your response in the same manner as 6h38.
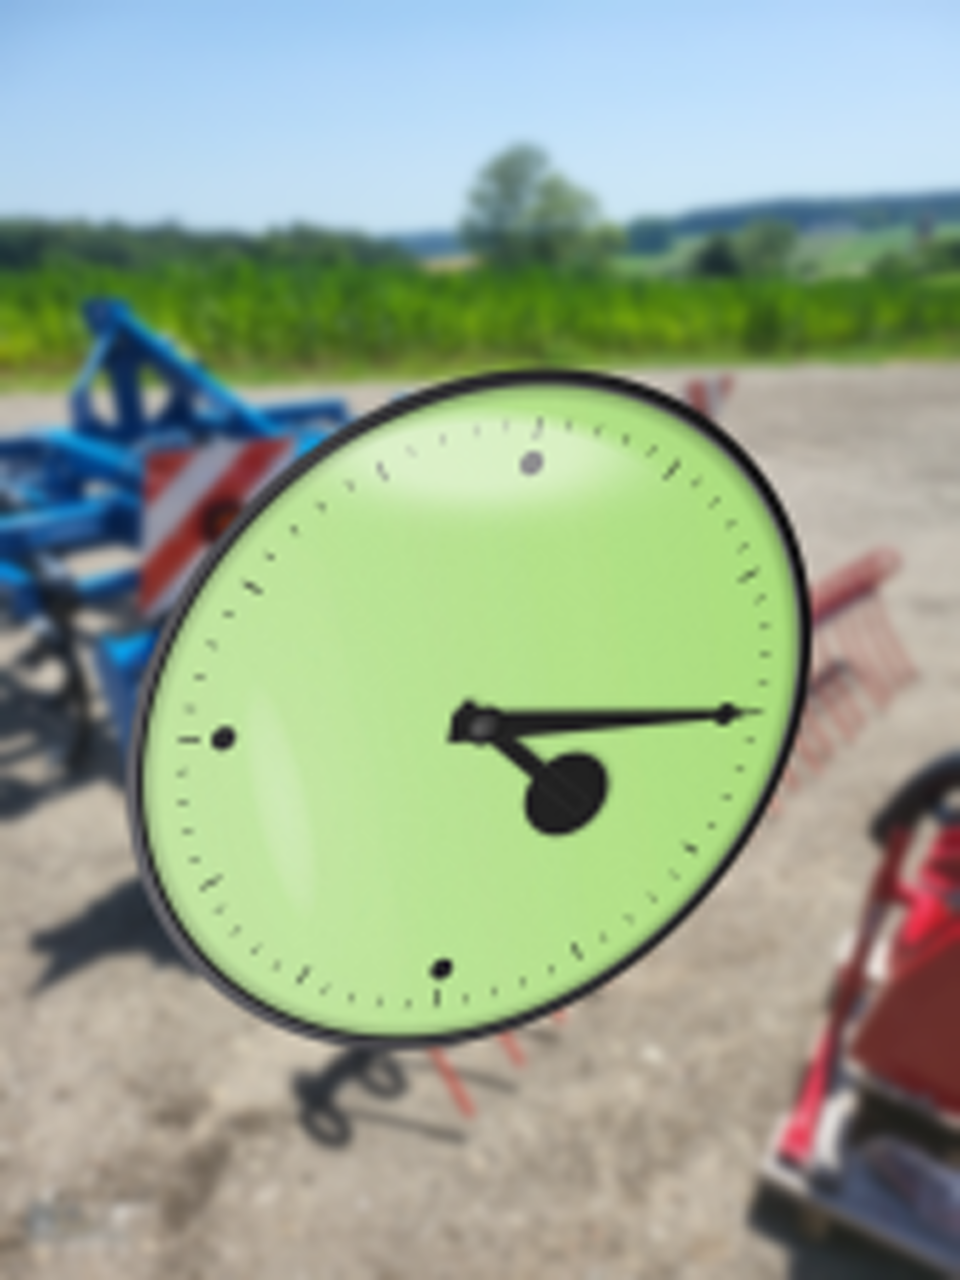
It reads 4h15
